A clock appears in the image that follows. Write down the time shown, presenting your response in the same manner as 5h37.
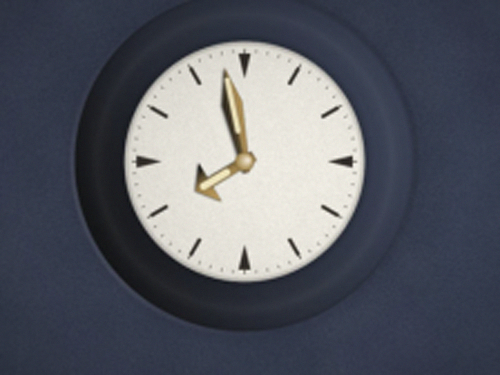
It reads 7h58
